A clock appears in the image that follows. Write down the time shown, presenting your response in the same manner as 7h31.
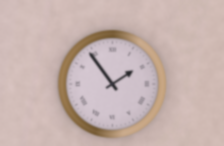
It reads 1h54
